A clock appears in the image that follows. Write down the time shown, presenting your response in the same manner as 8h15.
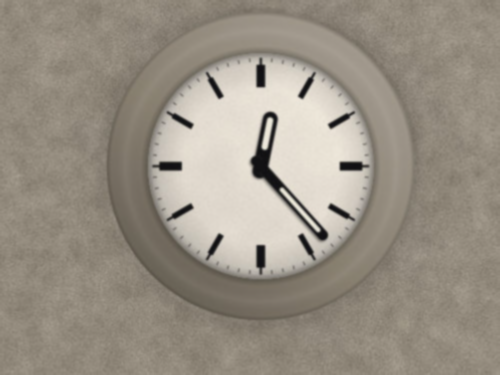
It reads 12h23
